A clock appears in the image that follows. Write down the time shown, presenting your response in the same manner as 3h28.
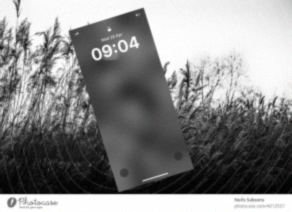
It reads 9h04
